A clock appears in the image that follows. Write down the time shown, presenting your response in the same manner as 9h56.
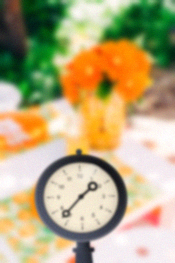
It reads 1h37
